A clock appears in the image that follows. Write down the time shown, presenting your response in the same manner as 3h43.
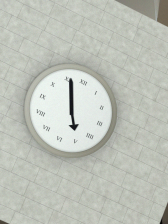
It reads 4h56
